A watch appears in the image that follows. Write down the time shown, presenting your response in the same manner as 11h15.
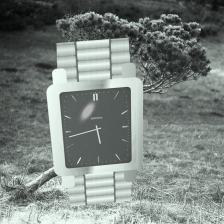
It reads 5h43
